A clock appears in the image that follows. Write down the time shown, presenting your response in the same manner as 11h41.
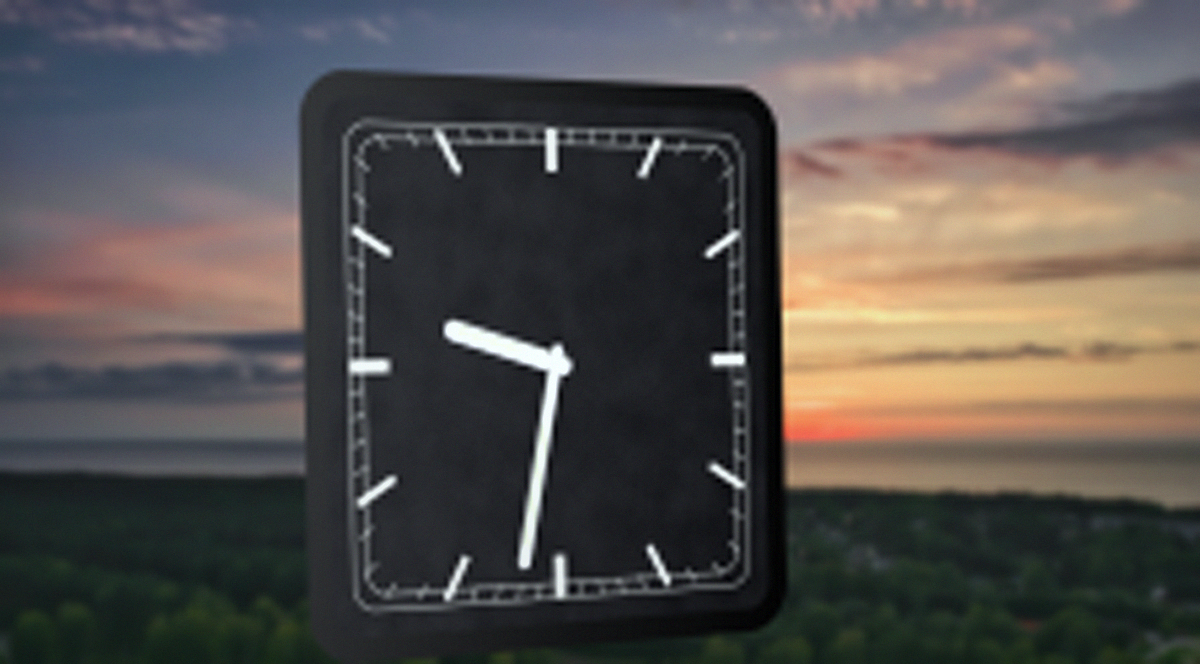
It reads 9h32
